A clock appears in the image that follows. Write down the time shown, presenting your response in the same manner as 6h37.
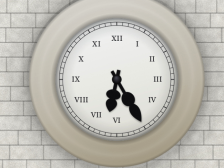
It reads 6h25
